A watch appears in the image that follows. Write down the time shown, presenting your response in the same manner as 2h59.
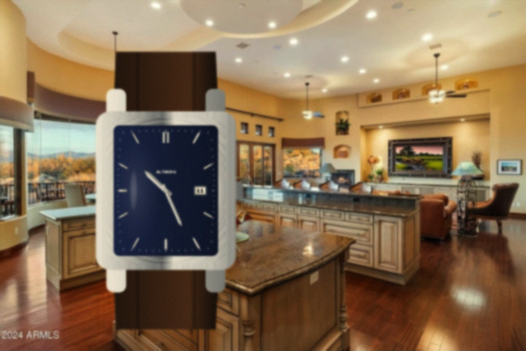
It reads 10h26
